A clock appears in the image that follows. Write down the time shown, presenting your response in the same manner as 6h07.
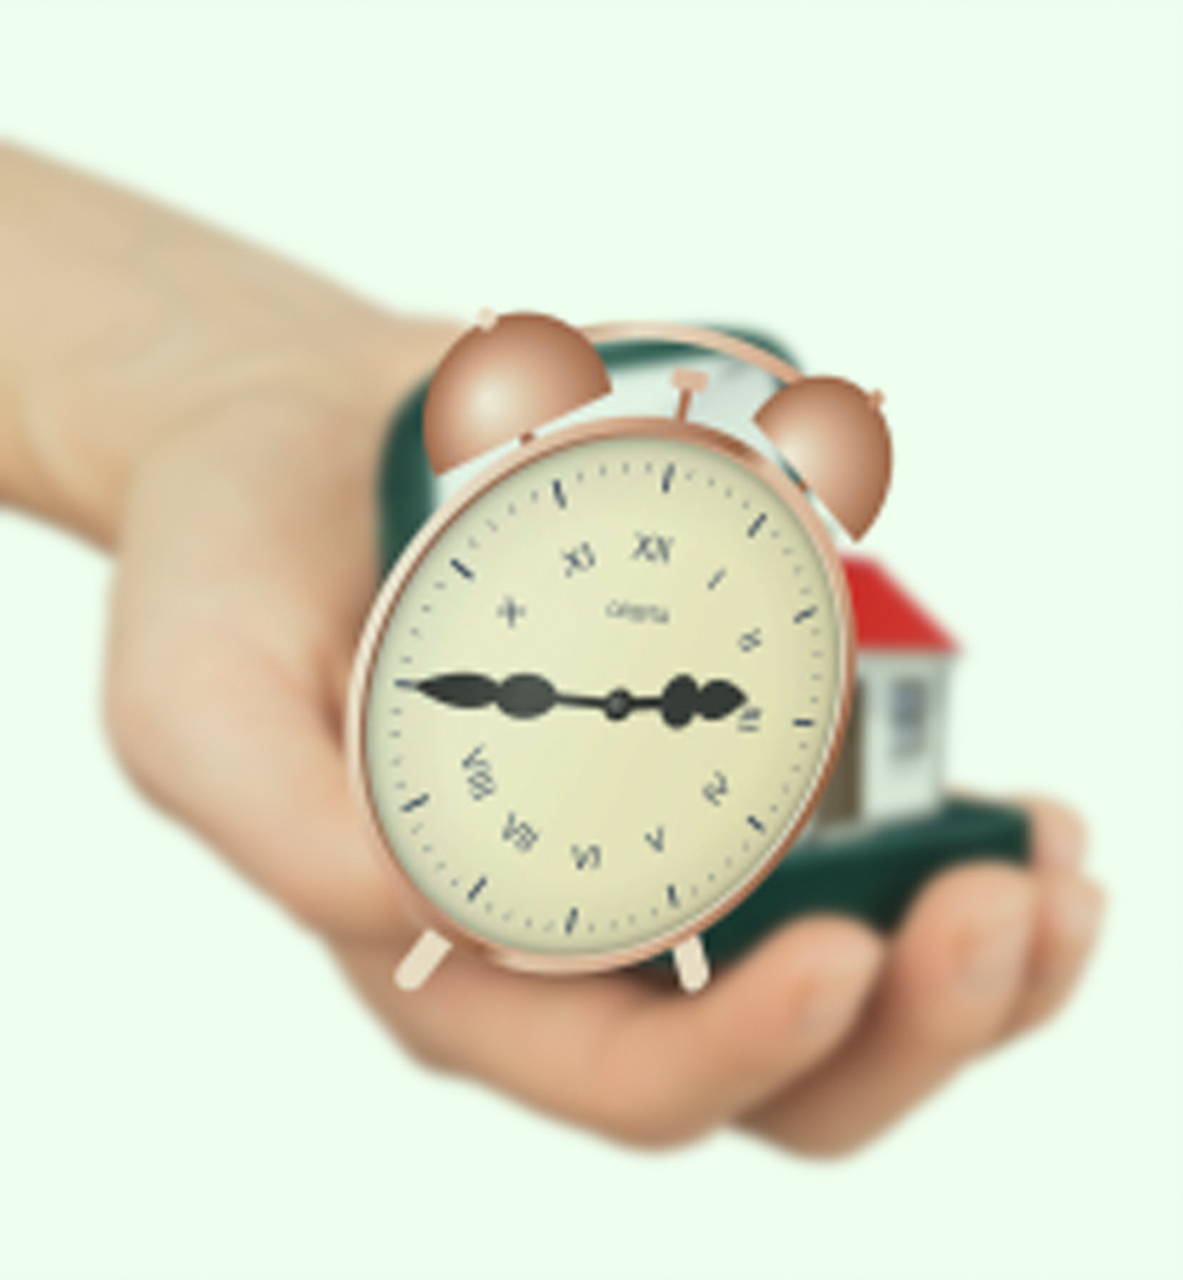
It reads 2h45
